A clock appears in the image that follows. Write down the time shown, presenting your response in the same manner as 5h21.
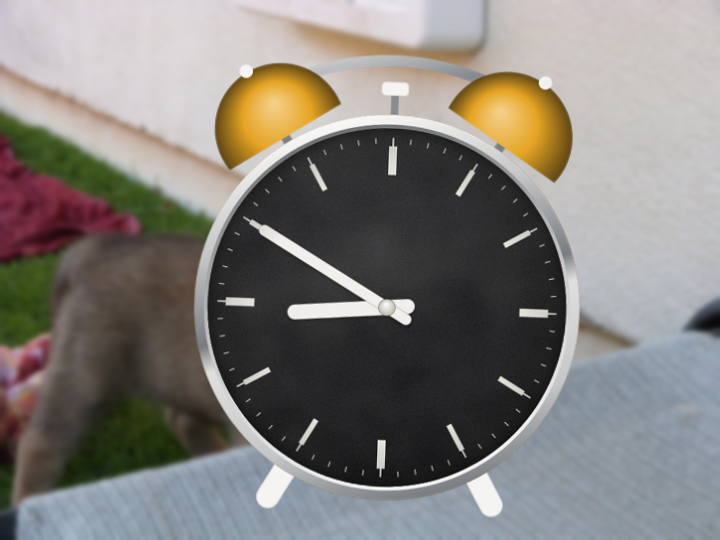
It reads 8h50
